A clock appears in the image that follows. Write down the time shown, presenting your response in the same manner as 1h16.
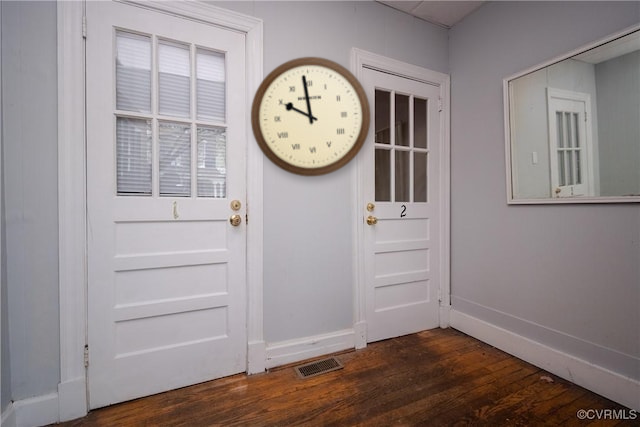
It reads 9h59
